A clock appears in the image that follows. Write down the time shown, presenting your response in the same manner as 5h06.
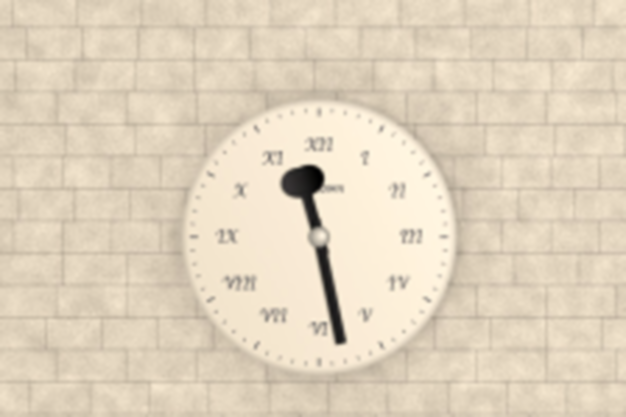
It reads 11h28
